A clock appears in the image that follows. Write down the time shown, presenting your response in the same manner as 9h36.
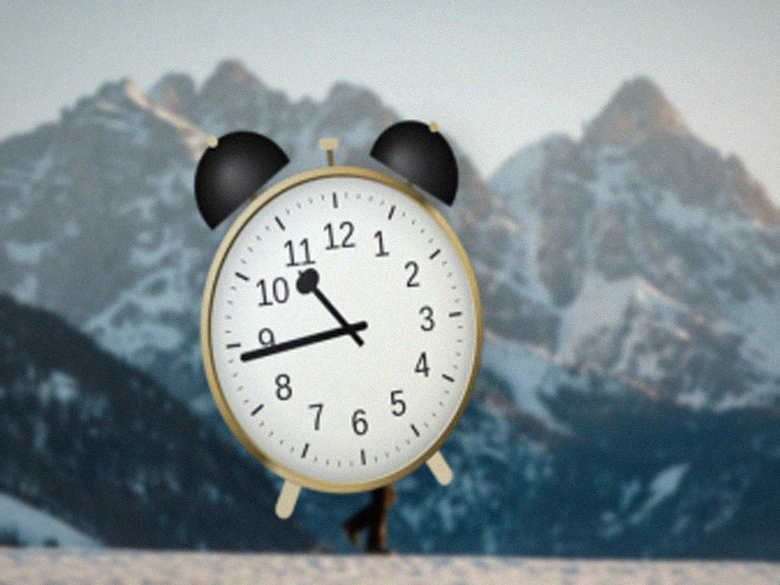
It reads 10h44
